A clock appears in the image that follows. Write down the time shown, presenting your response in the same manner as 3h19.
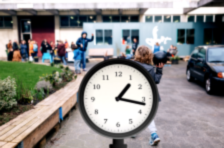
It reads 1h17
